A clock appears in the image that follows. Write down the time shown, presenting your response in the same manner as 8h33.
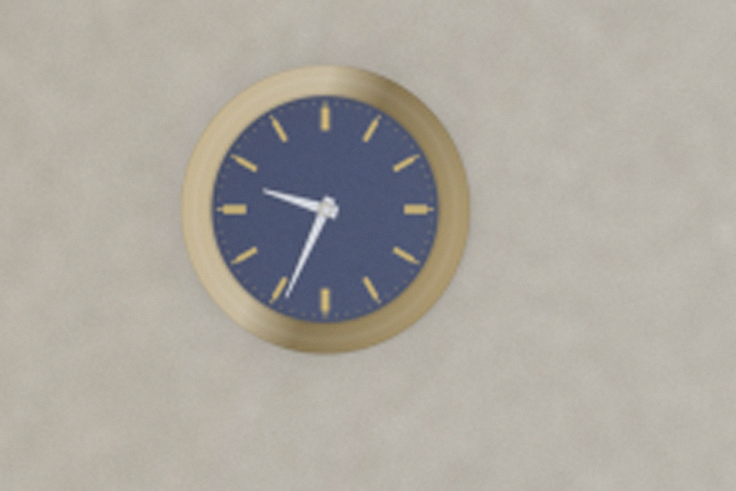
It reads 9h34
